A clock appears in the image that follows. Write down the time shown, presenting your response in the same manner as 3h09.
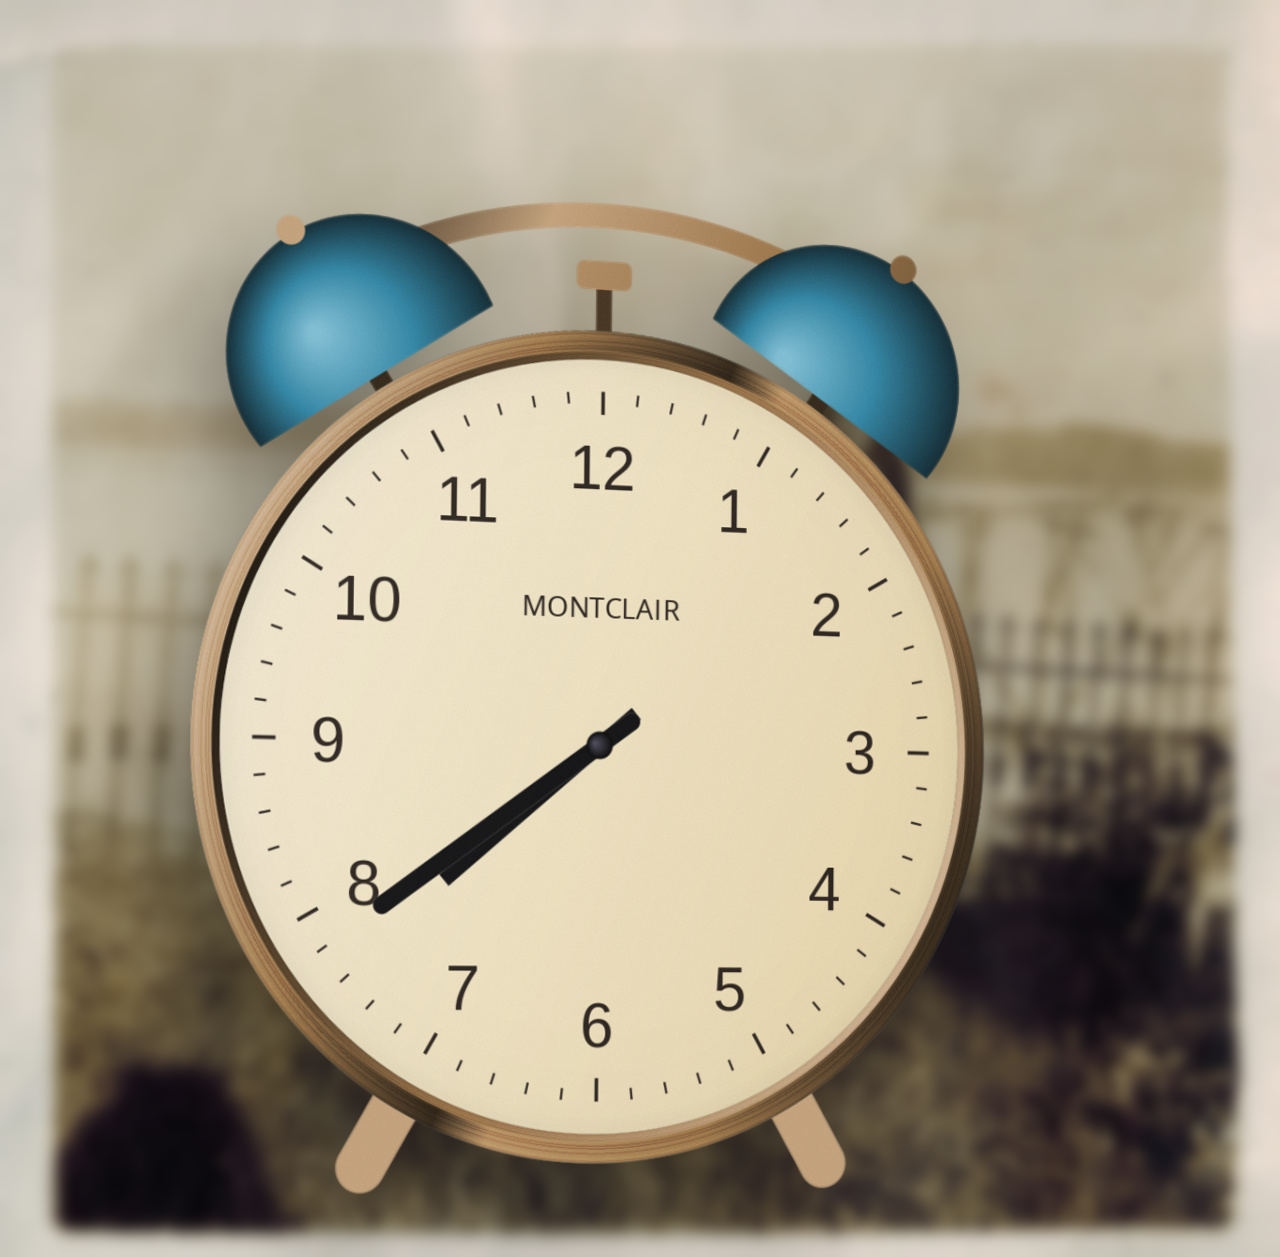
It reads 7h39
